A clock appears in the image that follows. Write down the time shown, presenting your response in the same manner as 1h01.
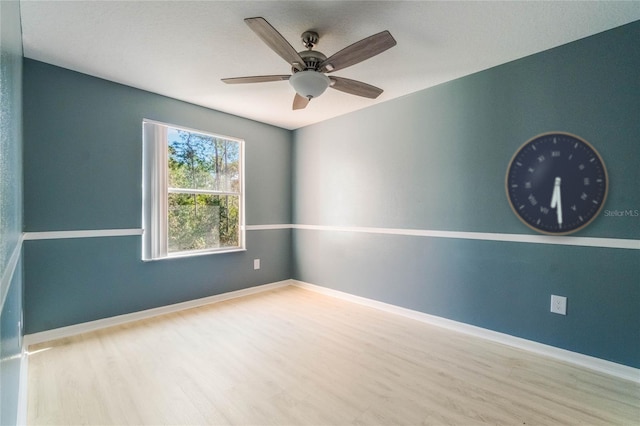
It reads 6h30
